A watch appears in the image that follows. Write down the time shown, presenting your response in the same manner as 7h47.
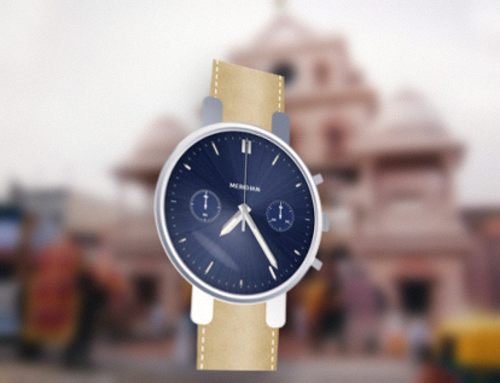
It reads 7h24
